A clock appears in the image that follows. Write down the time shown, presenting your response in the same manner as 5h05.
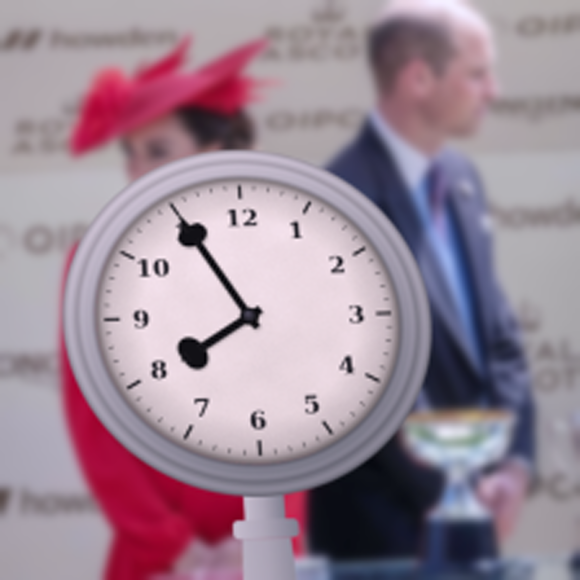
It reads 7h55
